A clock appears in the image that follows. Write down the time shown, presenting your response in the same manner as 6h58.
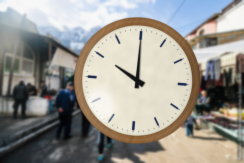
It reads 10h00
